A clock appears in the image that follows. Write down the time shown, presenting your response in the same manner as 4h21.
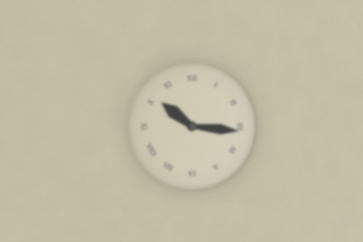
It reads 10h16
